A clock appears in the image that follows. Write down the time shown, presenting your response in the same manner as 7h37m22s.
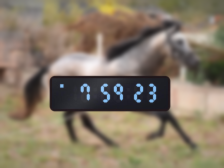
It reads 7h59m23s
